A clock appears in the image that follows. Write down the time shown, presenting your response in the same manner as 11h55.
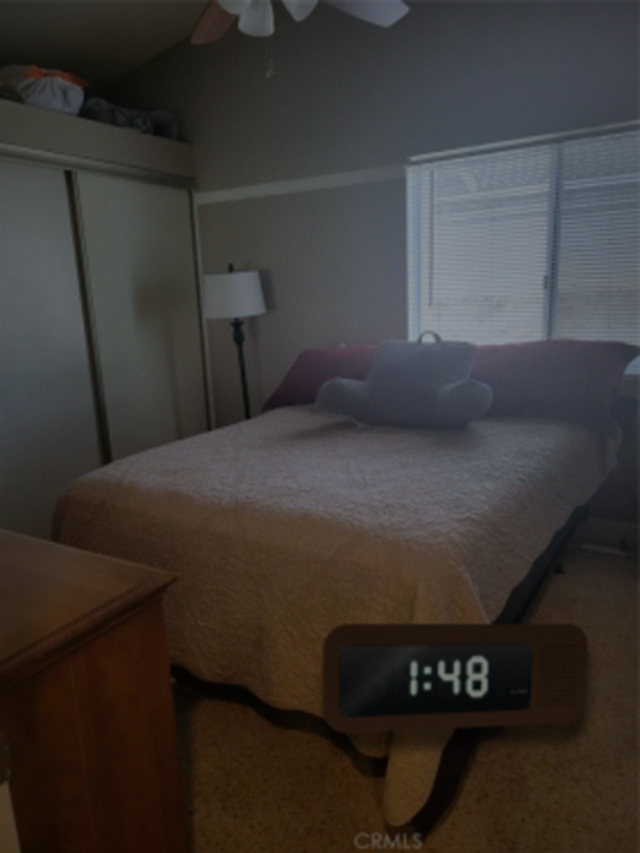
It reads 1h48
